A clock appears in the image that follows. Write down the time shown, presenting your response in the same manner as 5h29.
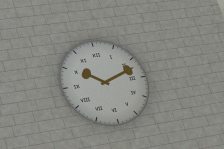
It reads 10h12
